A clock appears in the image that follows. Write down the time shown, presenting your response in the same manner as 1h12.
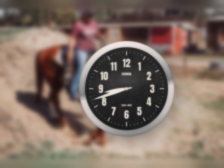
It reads 8h42
